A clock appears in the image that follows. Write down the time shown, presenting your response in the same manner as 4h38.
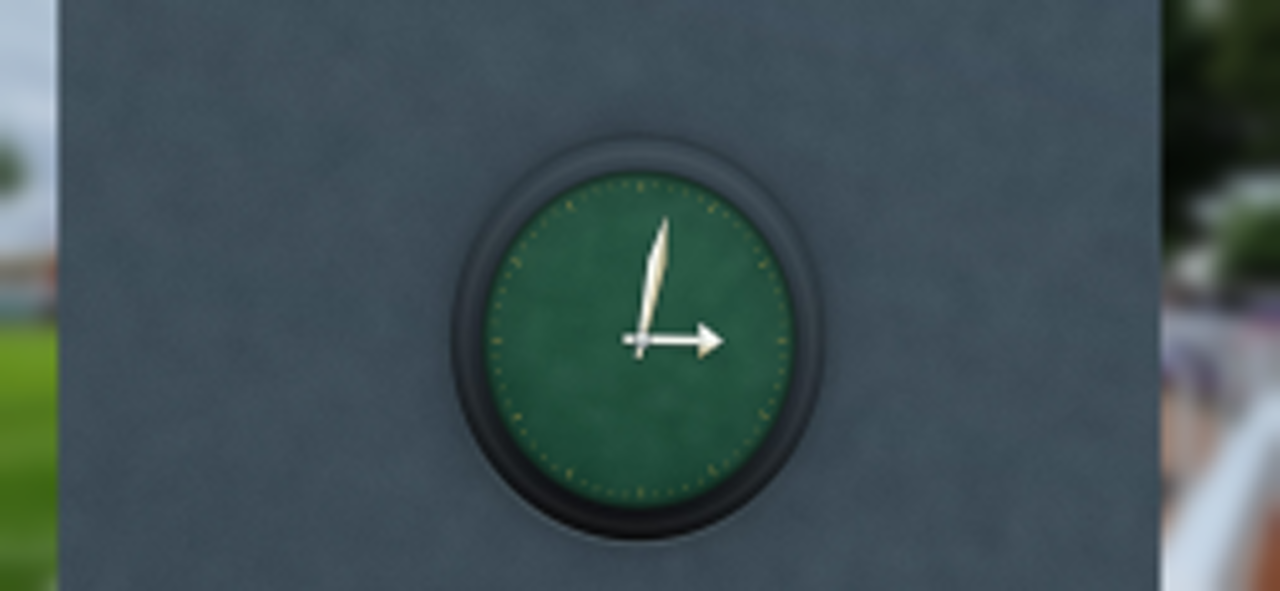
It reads 3h02
